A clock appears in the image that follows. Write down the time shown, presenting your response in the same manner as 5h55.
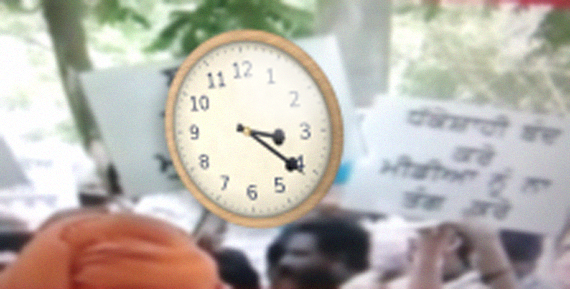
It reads 3h21
